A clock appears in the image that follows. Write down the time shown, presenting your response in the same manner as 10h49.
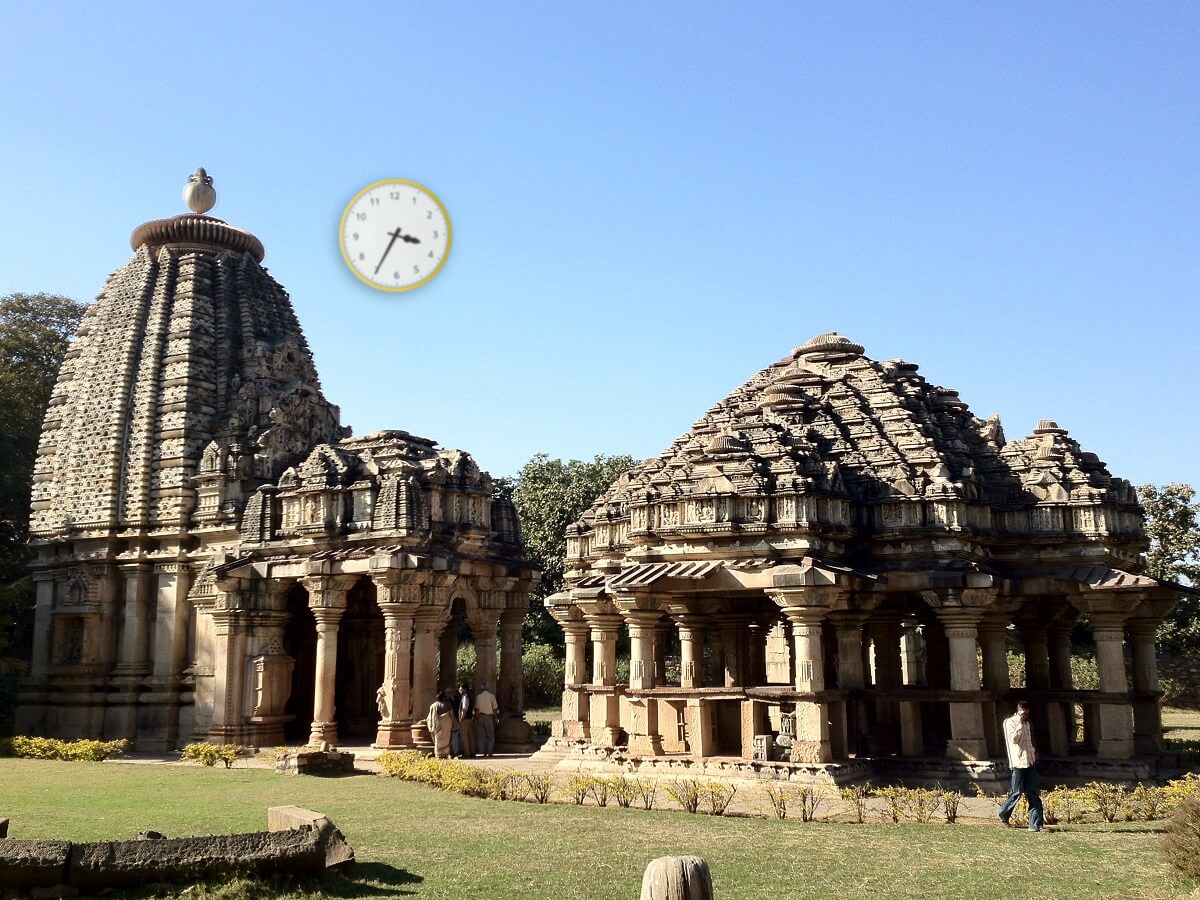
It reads 3h35
